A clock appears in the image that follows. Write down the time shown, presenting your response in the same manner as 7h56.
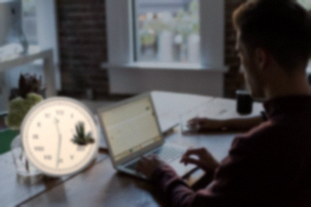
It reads 11h31
